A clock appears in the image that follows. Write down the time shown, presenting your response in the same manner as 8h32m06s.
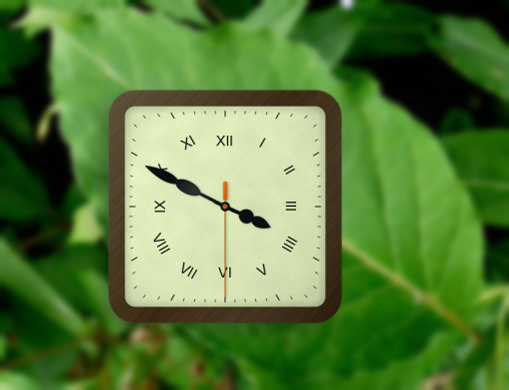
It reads 3h49m30s
